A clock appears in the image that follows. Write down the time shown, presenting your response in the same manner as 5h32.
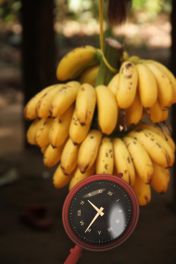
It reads 9h31
